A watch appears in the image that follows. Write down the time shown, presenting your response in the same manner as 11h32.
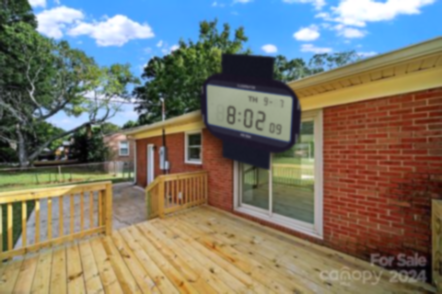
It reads 8h02
